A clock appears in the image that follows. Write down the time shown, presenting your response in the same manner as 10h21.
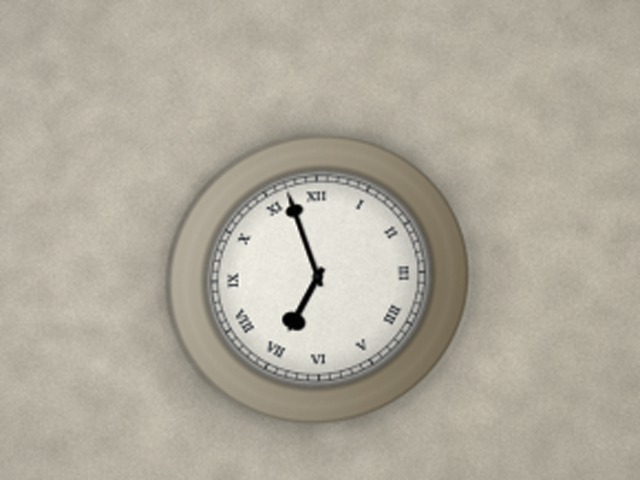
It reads 6h57
